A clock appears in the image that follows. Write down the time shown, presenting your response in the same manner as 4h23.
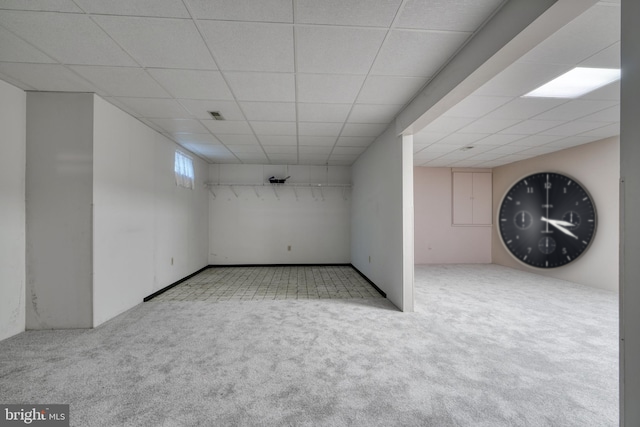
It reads 3h20
